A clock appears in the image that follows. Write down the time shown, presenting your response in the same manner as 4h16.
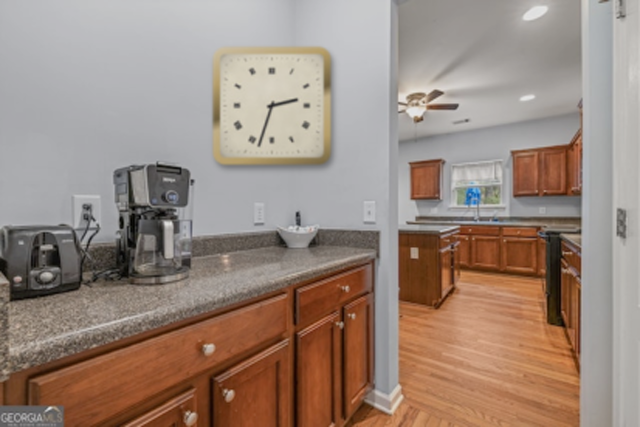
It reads 2h33
